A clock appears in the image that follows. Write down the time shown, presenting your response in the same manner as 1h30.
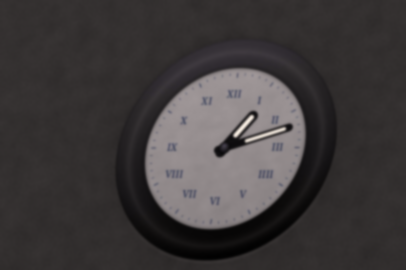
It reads 1h12
